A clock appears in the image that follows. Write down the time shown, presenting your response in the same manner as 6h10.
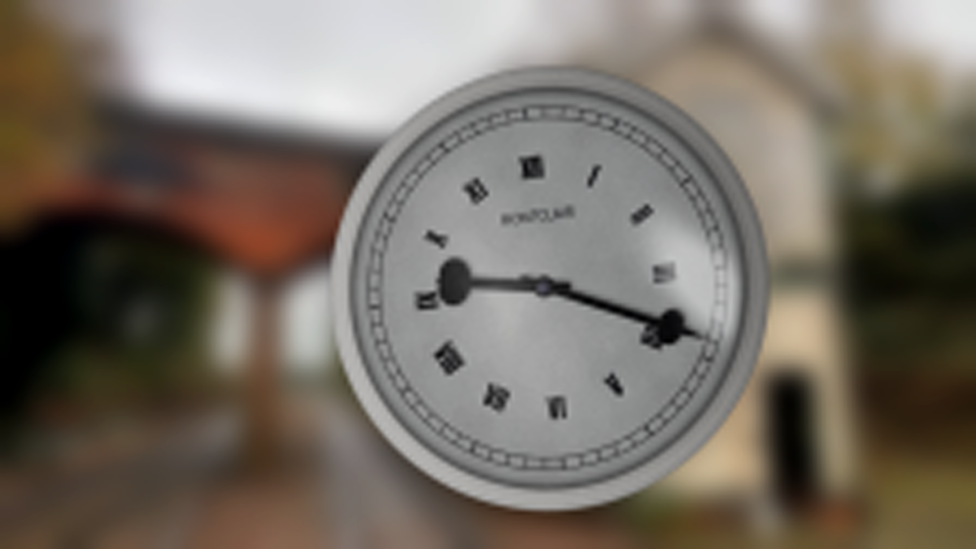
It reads 9h19
